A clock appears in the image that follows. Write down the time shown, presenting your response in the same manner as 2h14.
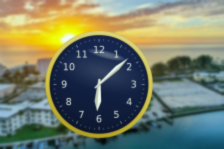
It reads 6h08
